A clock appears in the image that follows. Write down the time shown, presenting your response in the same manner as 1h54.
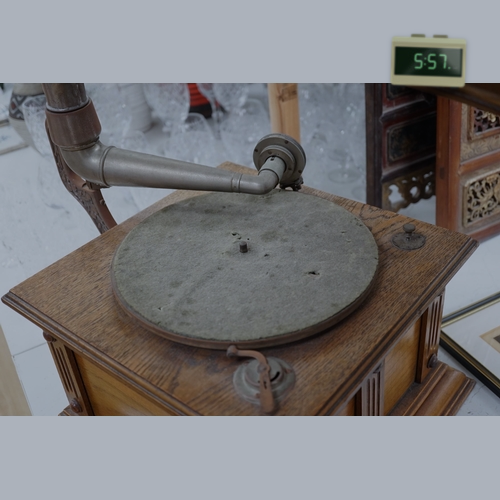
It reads 5h57
